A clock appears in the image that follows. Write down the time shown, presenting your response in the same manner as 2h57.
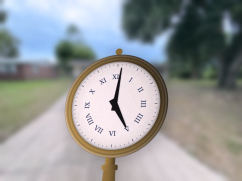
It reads 5h01
